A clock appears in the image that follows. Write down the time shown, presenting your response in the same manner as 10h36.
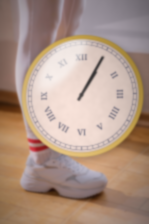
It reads 1h05
